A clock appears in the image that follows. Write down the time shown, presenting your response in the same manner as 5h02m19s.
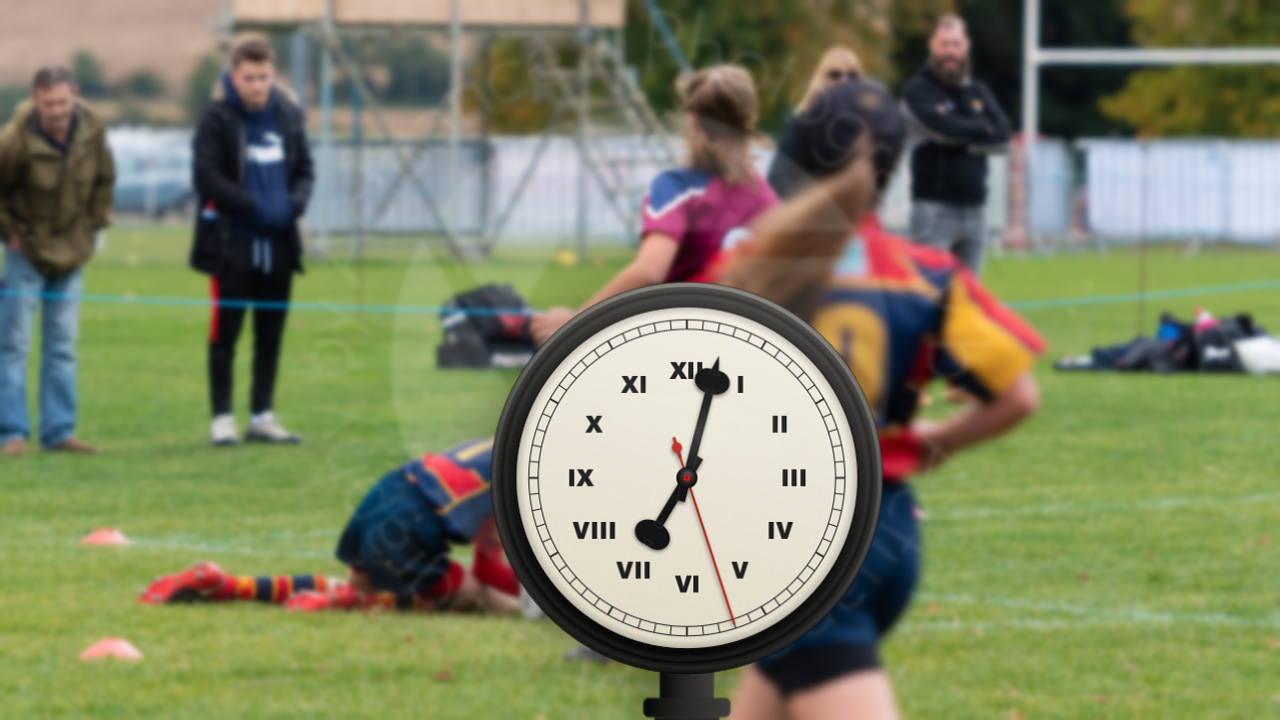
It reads 7h02m27s
